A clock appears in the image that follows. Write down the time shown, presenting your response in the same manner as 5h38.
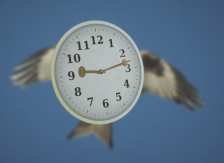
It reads 9h13
